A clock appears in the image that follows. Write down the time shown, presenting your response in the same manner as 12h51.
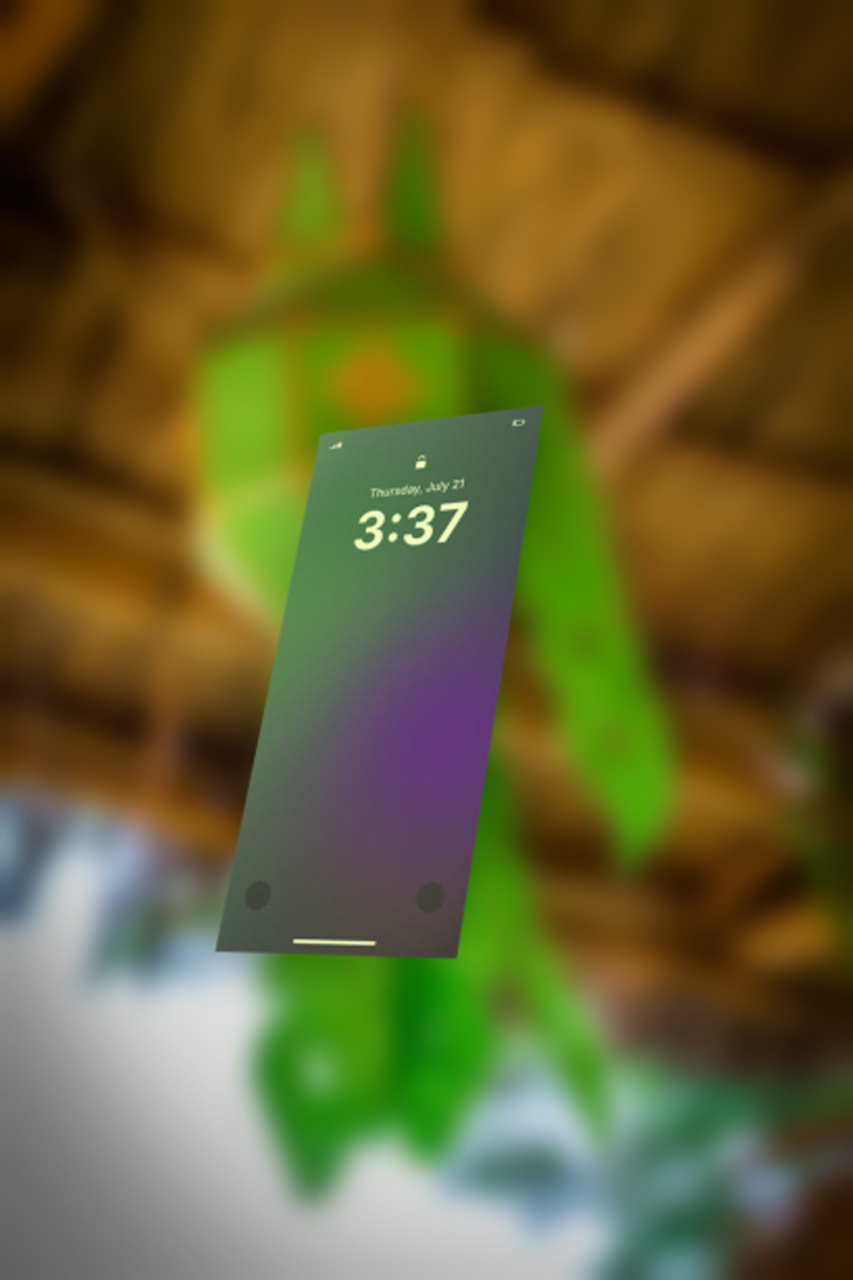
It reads 3h37
